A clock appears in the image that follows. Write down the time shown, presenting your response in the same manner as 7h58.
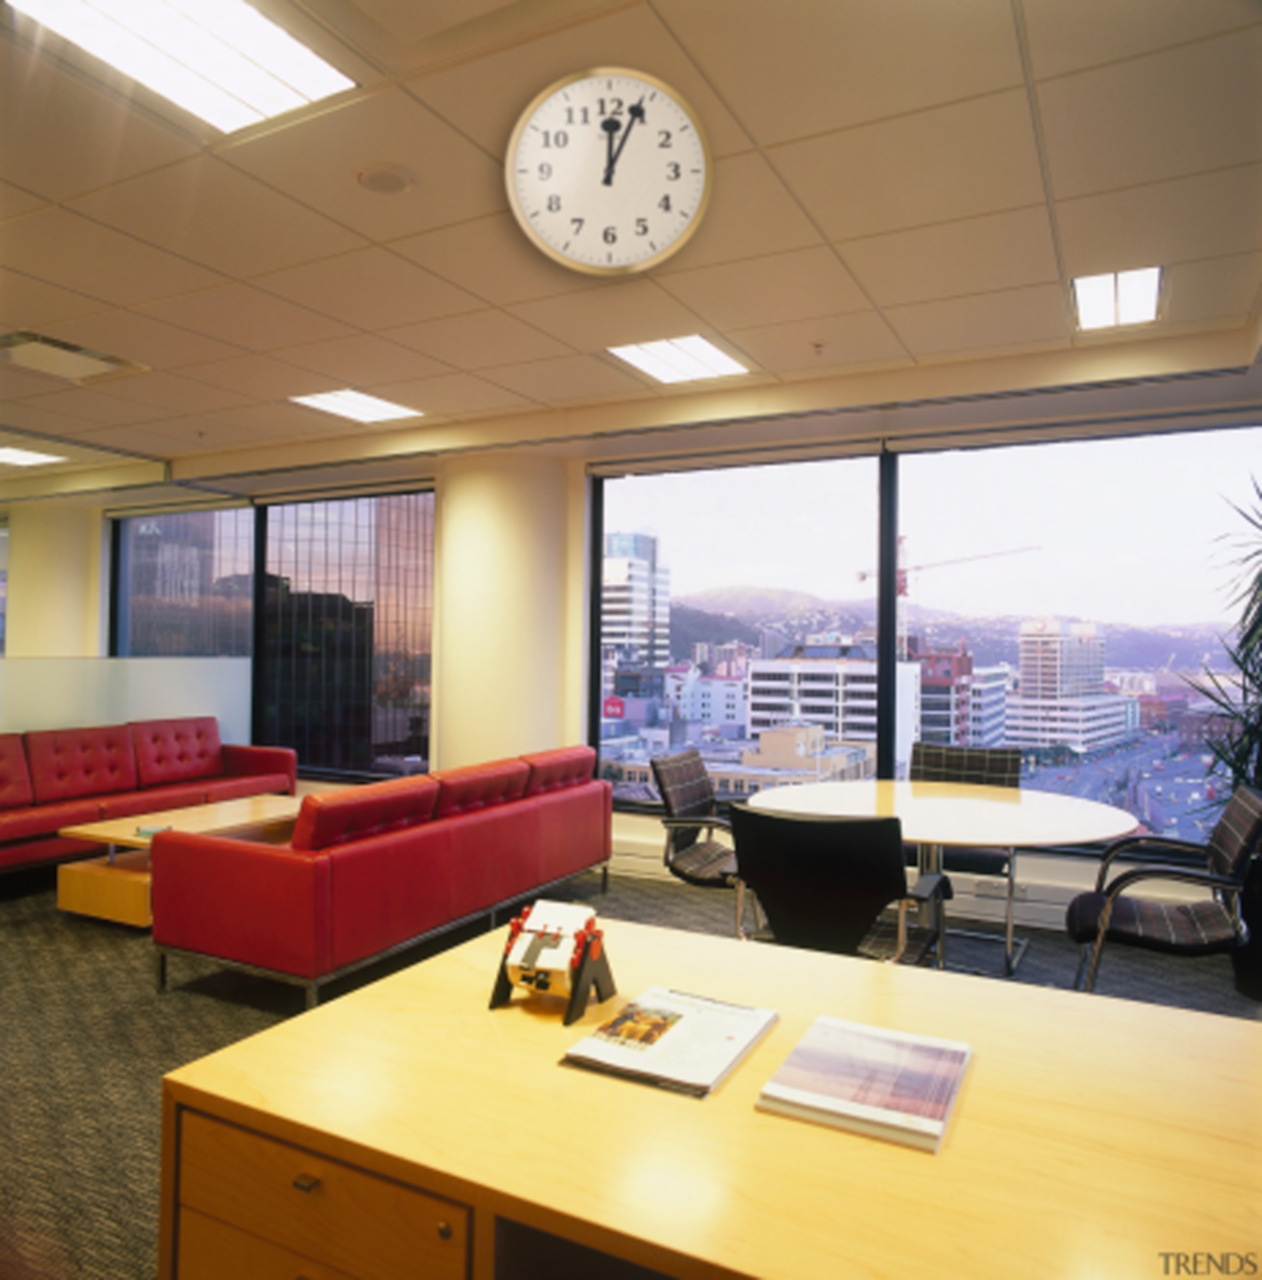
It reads 12h04
